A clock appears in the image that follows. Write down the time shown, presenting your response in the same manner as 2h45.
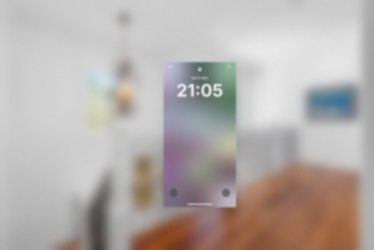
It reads 21h05
